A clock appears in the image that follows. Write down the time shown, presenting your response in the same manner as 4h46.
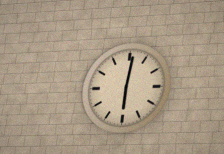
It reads 6h01
